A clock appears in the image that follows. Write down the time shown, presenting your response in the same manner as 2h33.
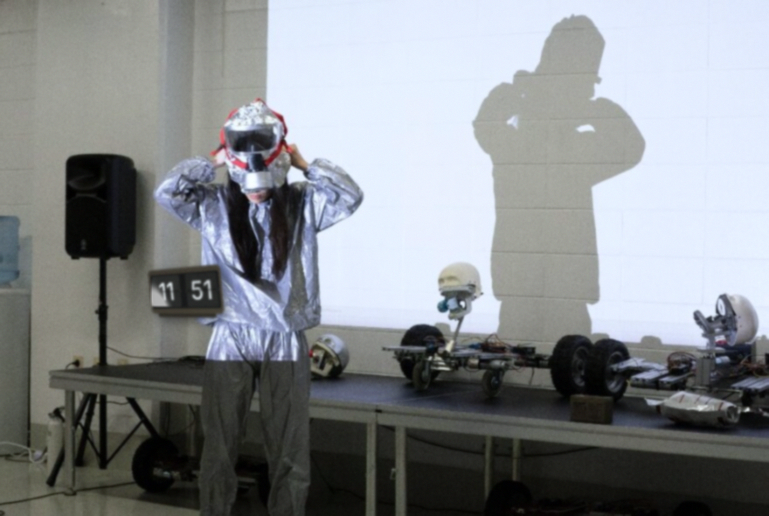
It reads 11h51
